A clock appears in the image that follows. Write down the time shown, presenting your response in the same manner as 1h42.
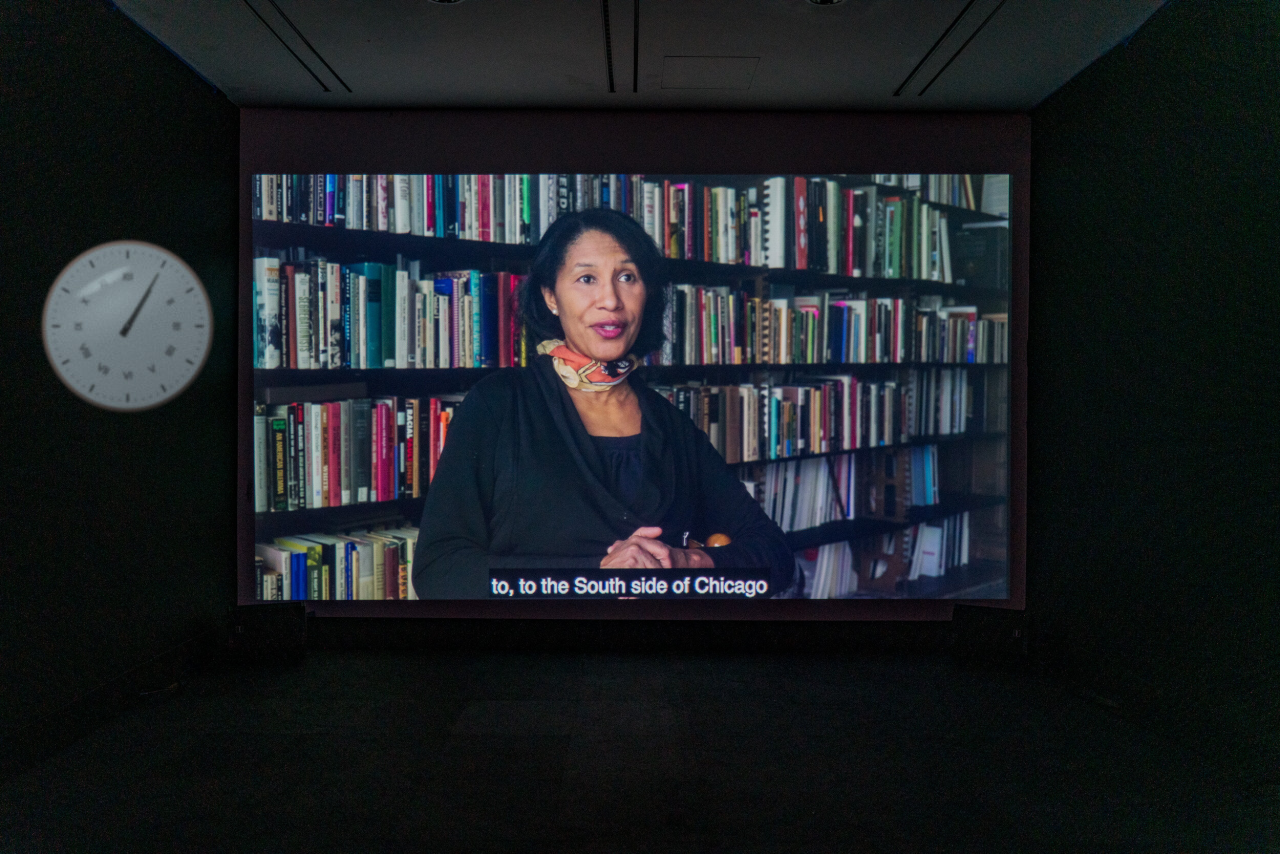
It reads 1h05
